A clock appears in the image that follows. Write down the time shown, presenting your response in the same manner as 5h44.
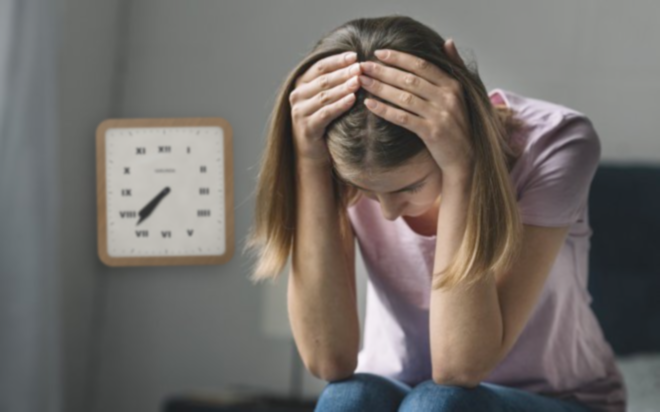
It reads 7h37
